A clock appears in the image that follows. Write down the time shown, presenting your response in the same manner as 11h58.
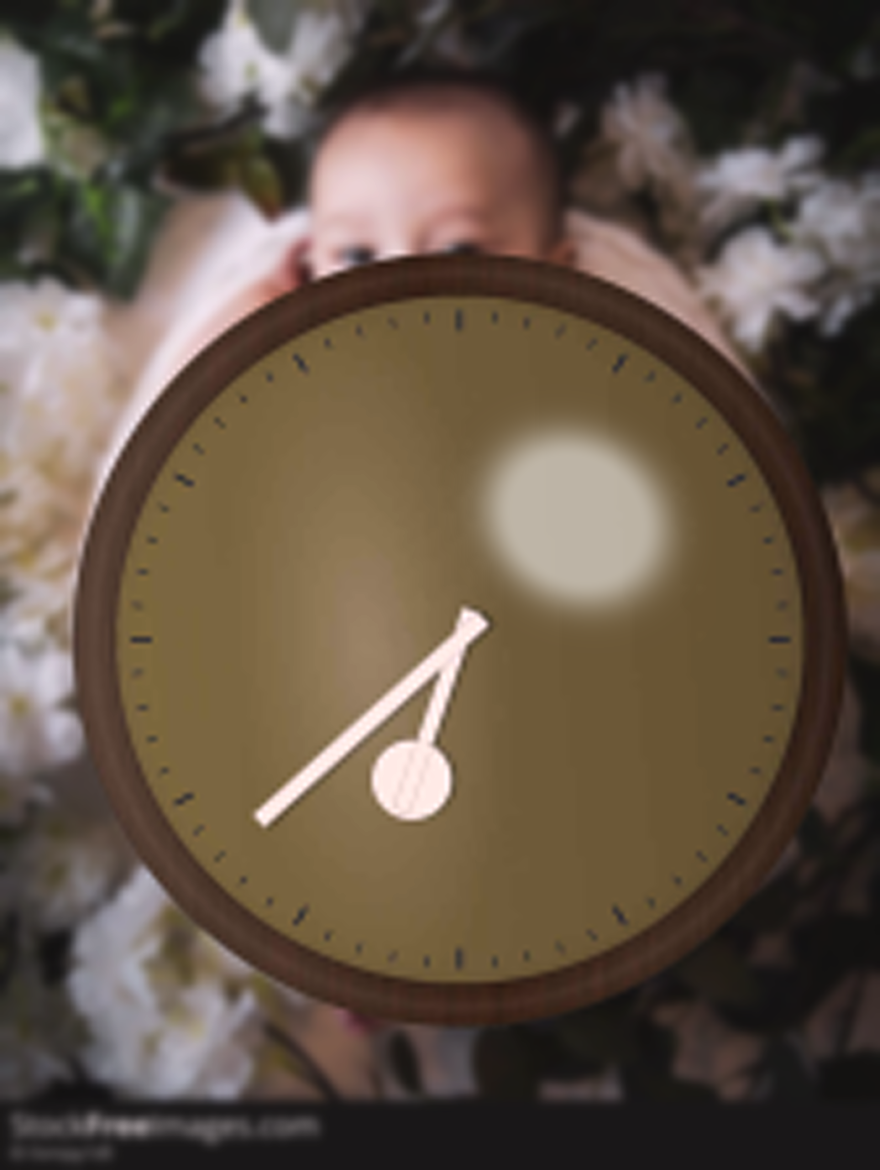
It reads 6h38
